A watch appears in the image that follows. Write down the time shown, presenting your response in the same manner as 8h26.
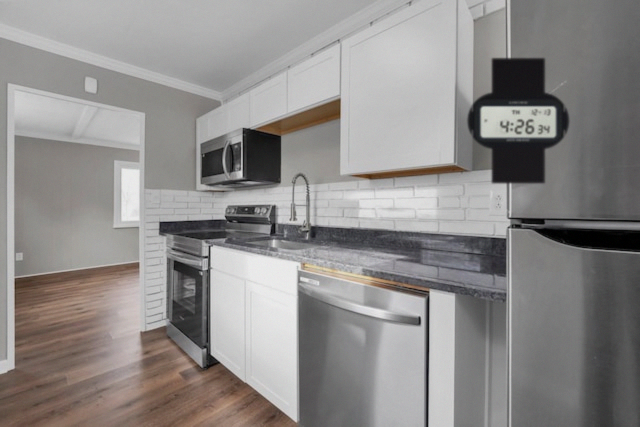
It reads 4h26
